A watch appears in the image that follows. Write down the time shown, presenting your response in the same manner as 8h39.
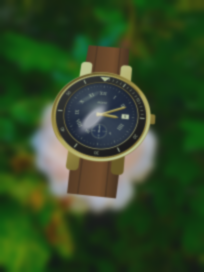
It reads 3h11
